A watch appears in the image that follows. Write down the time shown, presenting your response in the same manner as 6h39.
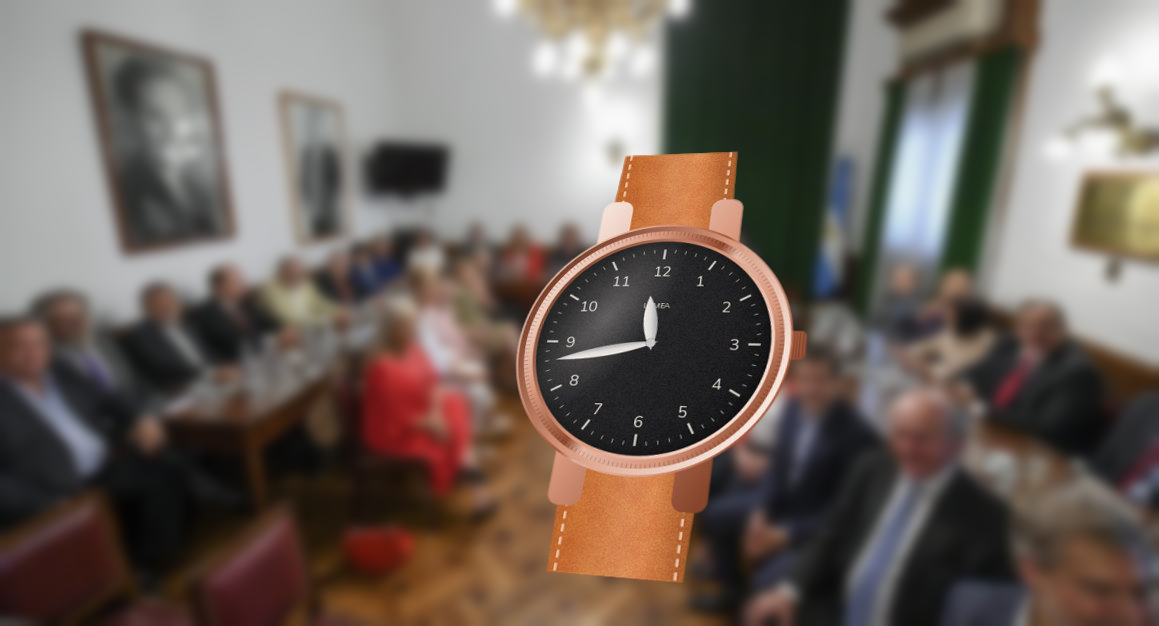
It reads 11h43
